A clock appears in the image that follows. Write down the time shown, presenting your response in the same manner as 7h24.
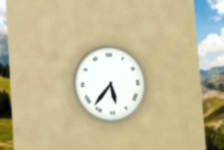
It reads 5h37
